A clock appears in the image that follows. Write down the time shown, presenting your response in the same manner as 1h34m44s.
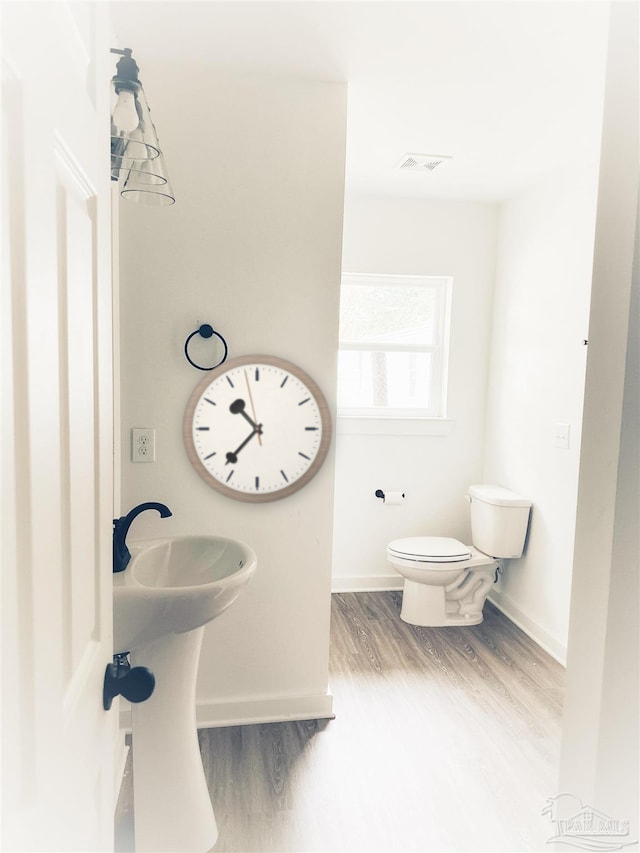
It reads 10h36m58s
